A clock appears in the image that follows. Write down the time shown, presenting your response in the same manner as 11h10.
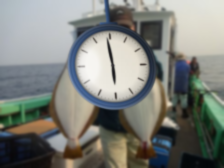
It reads 5h59
